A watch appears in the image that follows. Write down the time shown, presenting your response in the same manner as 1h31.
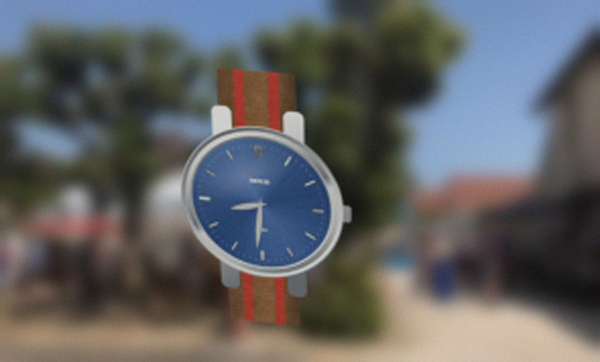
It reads 8h31
